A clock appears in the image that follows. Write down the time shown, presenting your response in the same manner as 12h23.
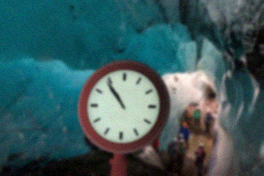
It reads 10h54
